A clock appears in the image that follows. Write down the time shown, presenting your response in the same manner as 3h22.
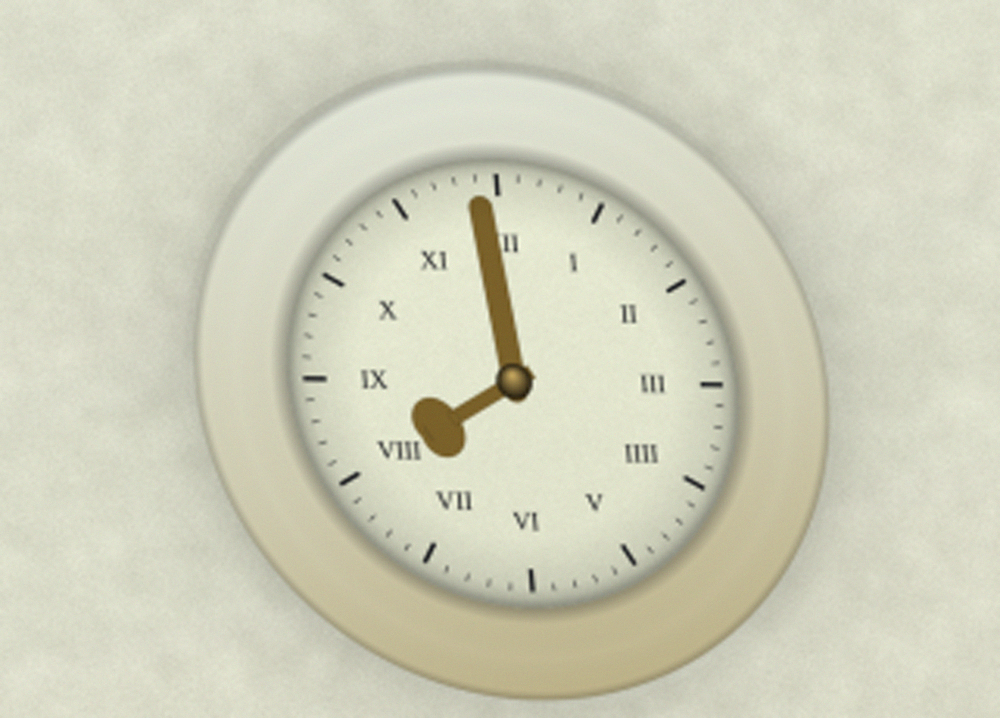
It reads 7h59
